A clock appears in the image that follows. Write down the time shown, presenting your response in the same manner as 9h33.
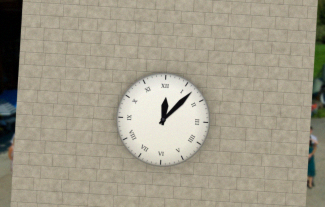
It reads 12h07
